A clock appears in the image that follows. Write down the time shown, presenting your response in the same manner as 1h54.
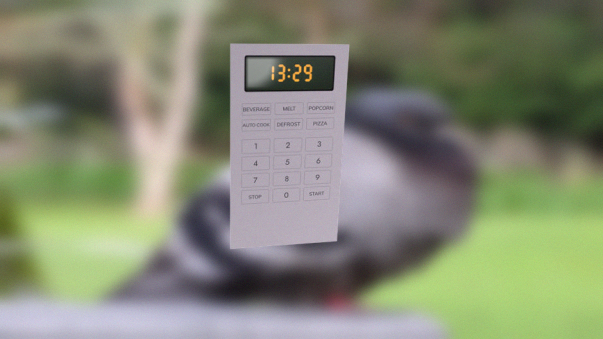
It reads 13h29
